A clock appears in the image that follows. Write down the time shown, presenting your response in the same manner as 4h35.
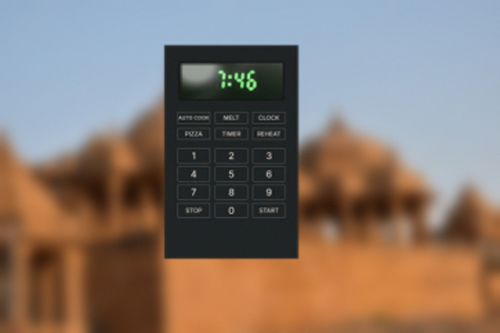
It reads 7h46
